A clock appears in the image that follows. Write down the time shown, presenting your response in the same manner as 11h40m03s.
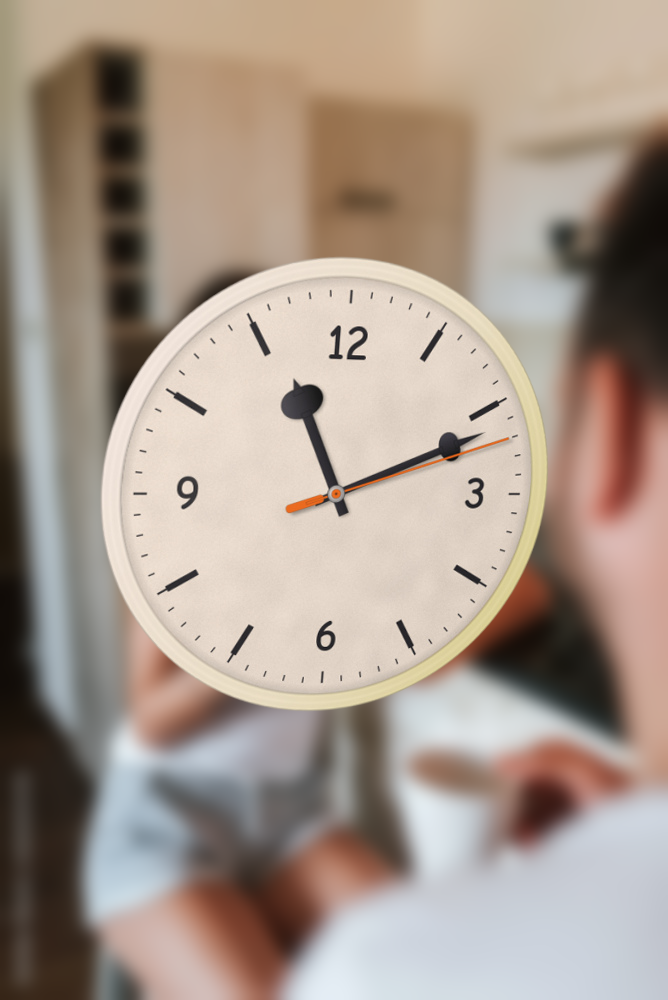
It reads 11h11m12s
